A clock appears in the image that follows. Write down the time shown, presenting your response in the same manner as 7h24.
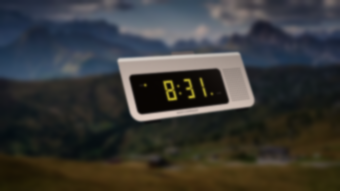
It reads 8h31
